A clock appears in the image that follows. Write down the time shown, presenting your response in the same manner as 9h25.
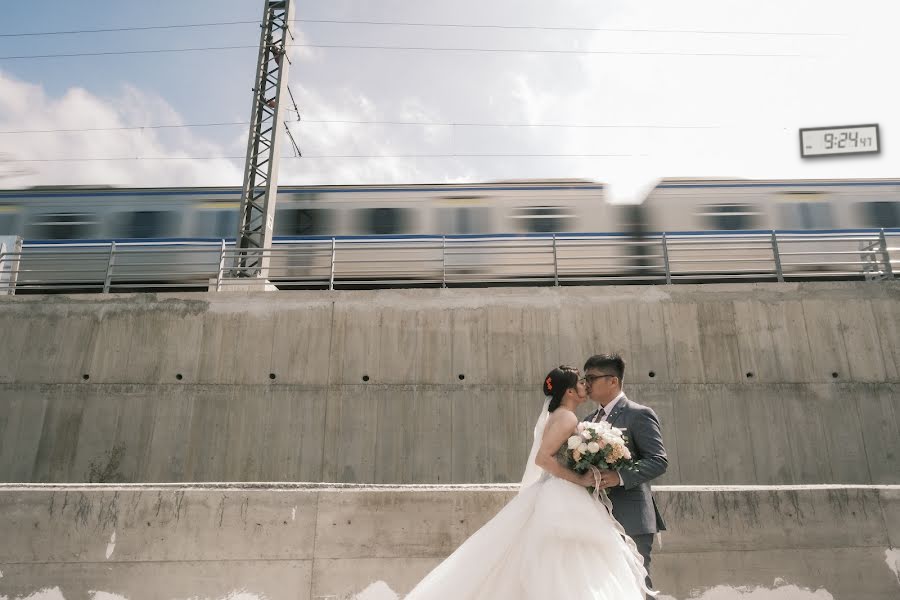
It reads 9h24
